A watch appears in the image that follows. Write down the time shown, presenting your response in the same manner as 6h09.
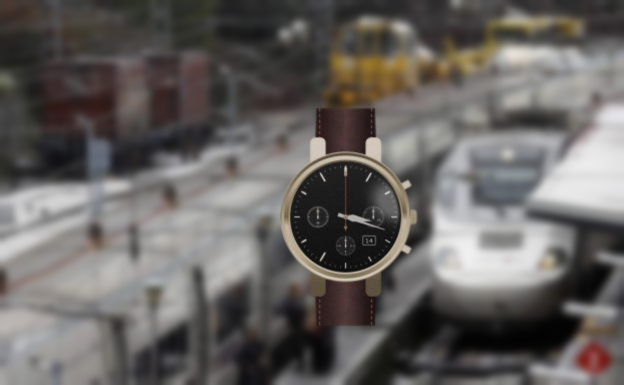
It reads 3h18
